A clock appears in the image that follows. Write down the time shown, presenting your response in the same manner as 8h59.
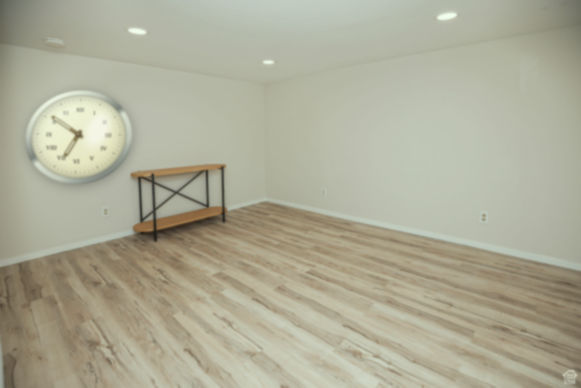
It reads 6h51
